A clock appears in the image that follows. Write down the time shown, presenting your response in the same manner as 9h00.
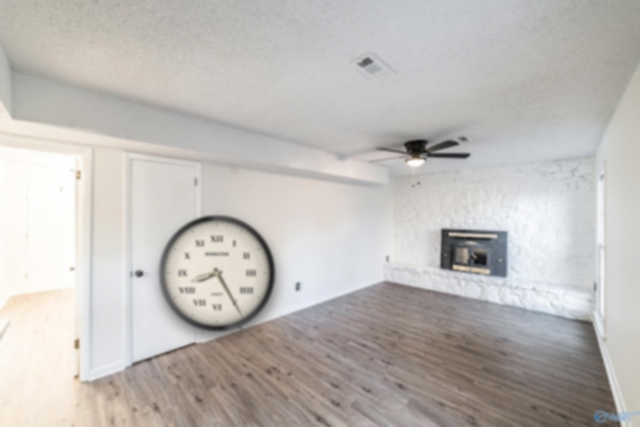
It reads 8h25
